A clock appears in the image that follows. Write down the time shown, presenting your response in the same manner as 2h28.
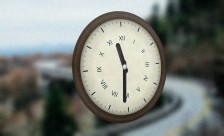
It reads 11h31
